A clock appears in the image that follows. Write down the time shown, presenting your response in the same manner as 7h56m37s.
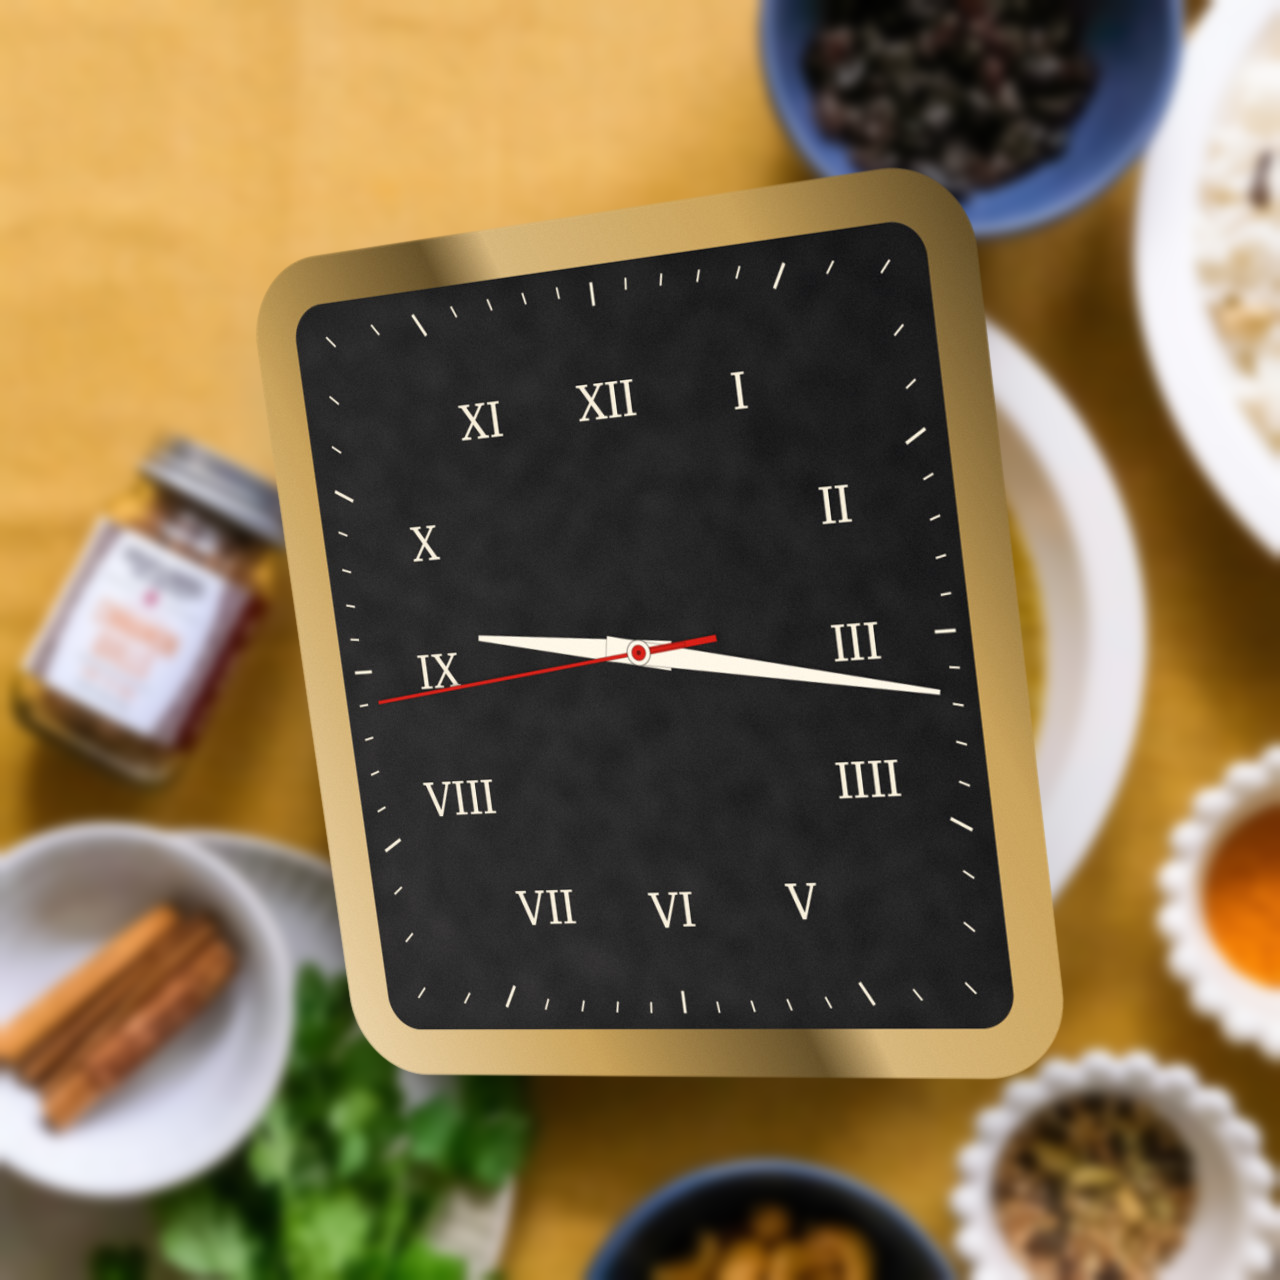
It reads 9h16m44s
